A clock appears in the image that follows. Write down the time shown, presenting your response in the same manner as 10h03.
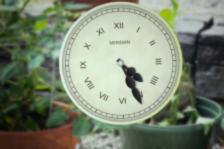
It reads 4h26
